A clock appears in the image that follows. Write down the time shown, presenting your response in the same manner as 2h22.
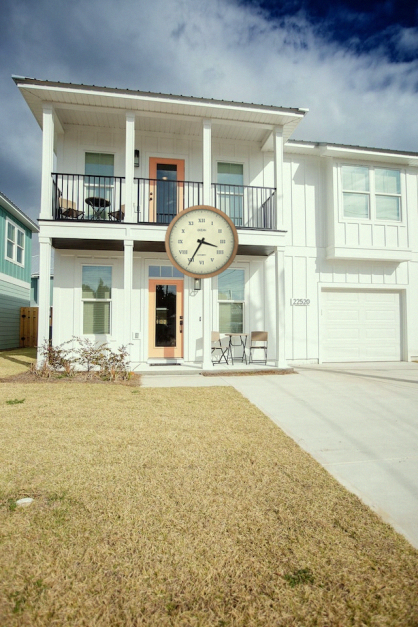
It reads 3h35
